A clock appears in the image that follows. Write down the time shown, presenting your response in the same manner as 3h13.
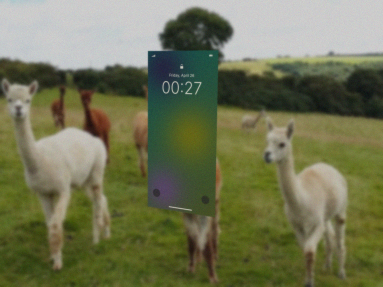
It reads 0h27
